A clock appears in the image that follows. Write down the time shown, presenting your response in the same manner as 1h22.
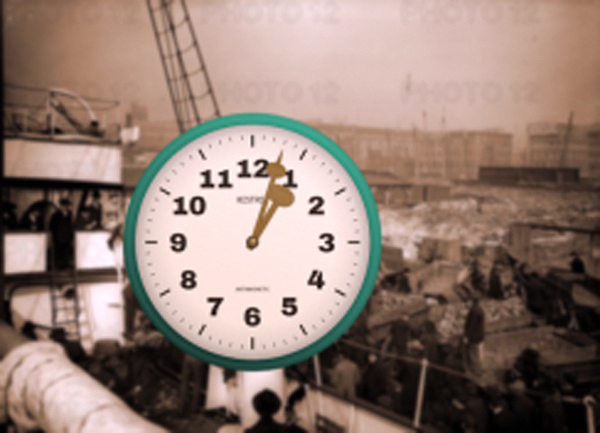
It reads 1h03
